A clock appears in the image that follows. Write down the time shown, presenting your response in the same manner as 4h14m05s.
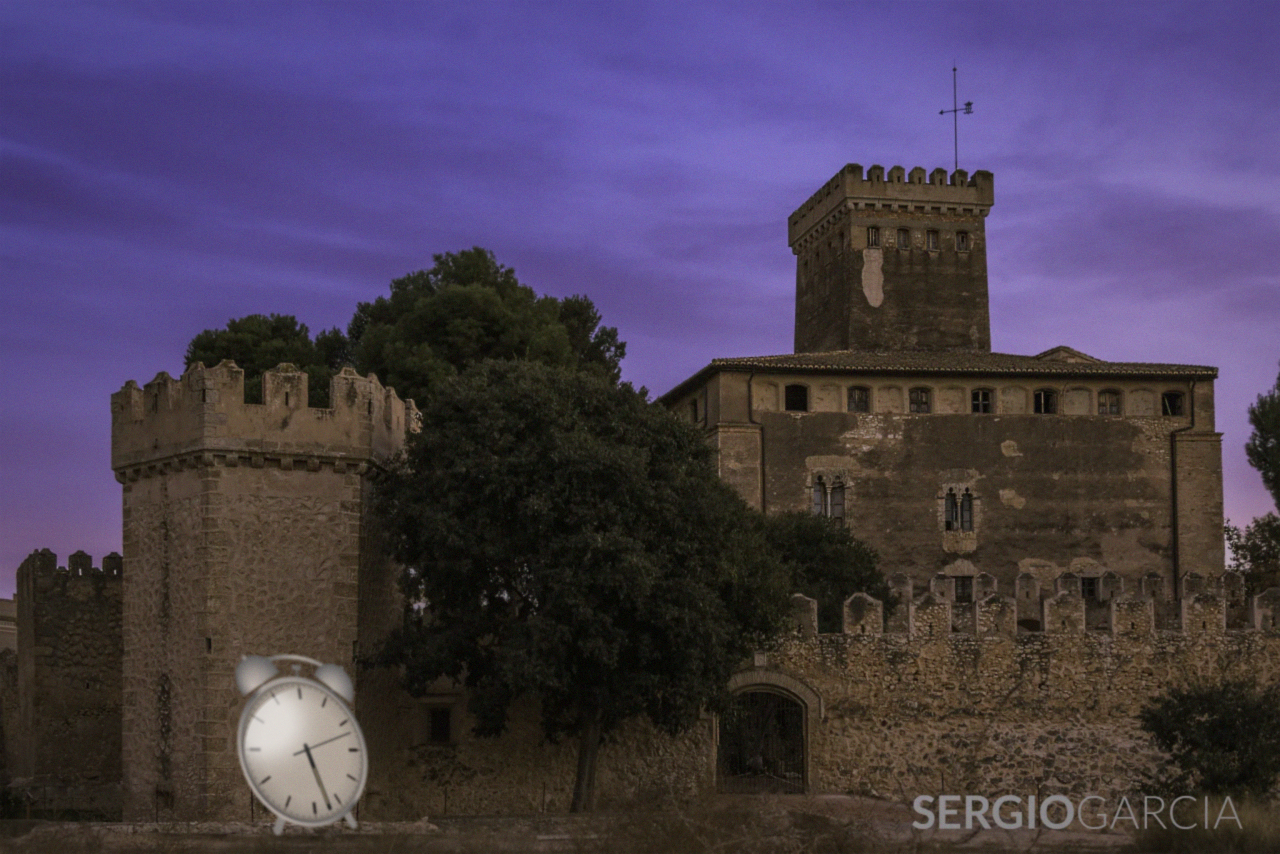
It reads 5h27m12s
